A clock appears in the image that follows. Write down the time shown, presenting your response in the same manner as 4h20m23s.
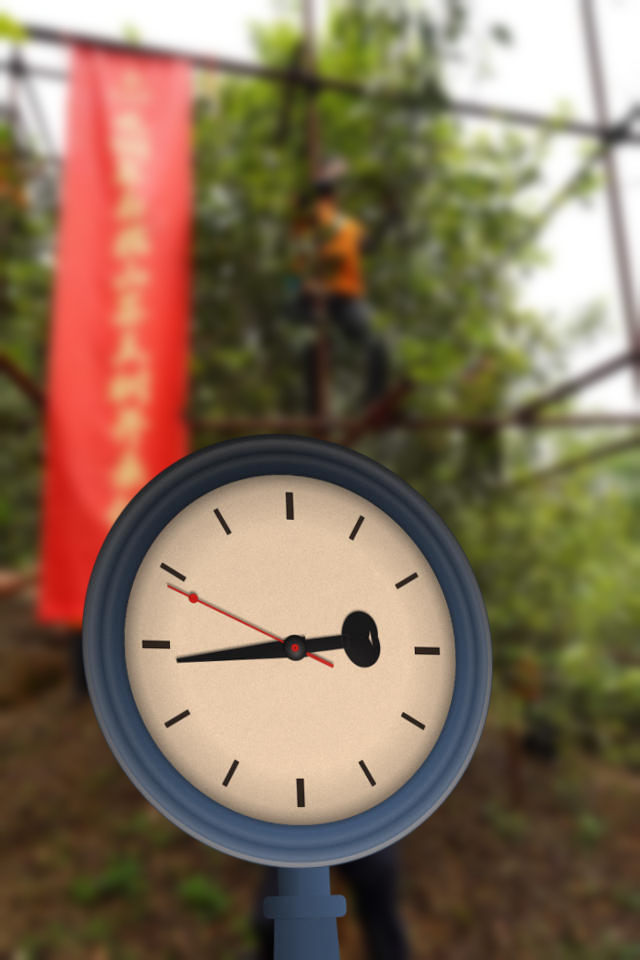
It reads 2h43m49s
